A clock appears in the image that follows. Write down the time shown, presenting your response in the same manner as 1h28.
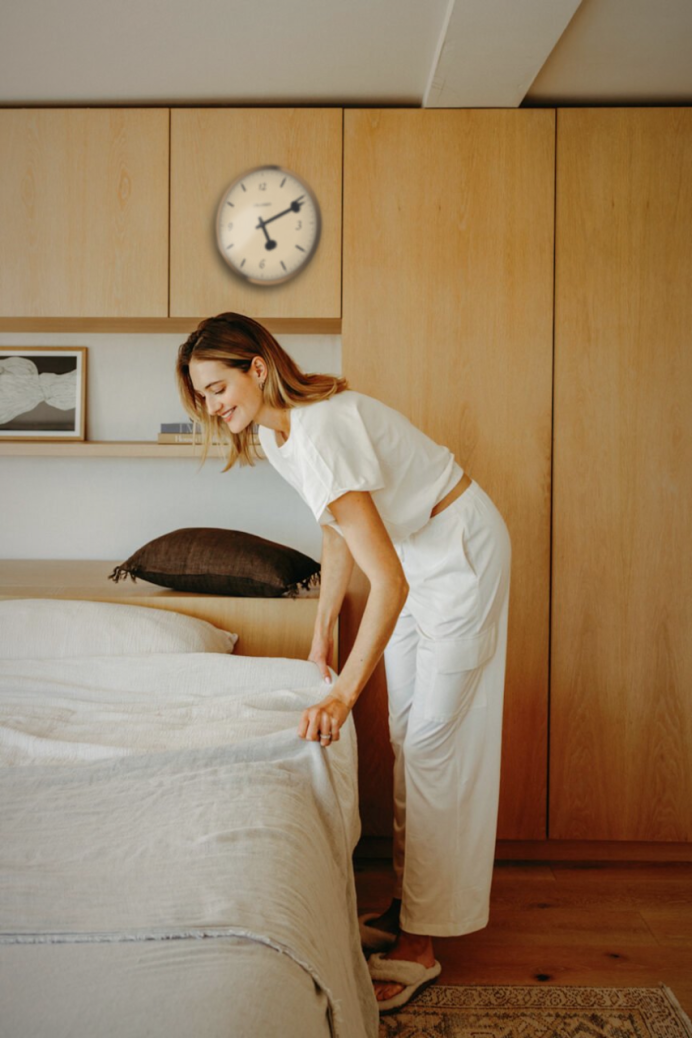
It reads 5h11
